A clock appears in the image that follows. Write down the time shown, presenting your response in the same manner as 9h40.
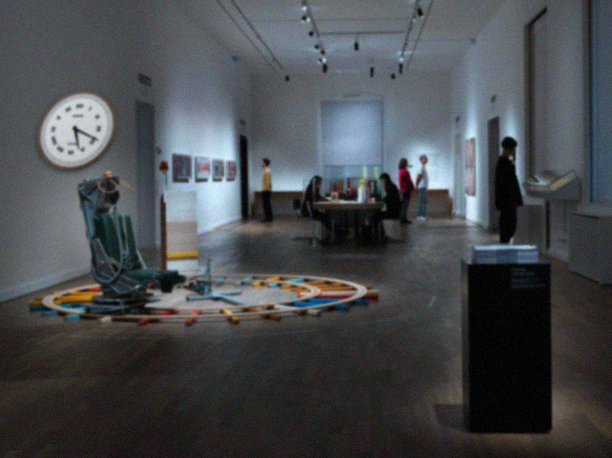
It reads 5h19
